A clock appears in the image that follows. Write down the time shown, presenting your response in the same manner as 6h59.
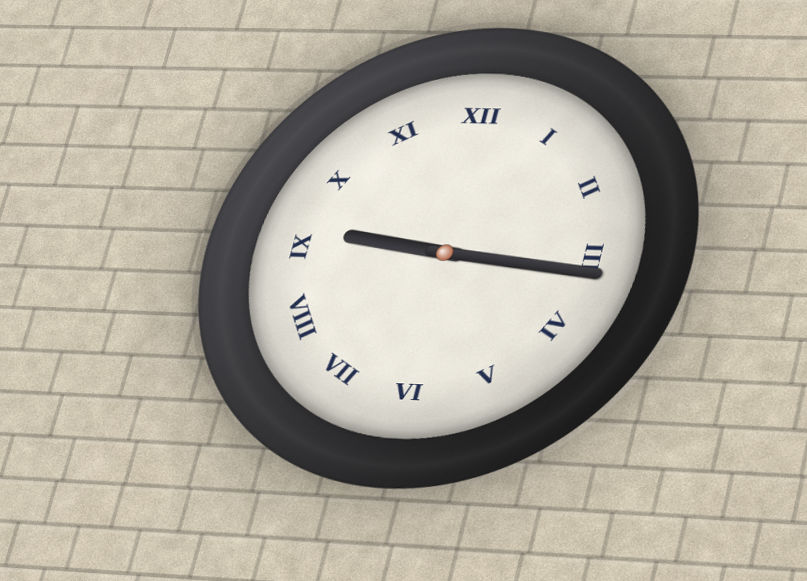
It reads 9h16
